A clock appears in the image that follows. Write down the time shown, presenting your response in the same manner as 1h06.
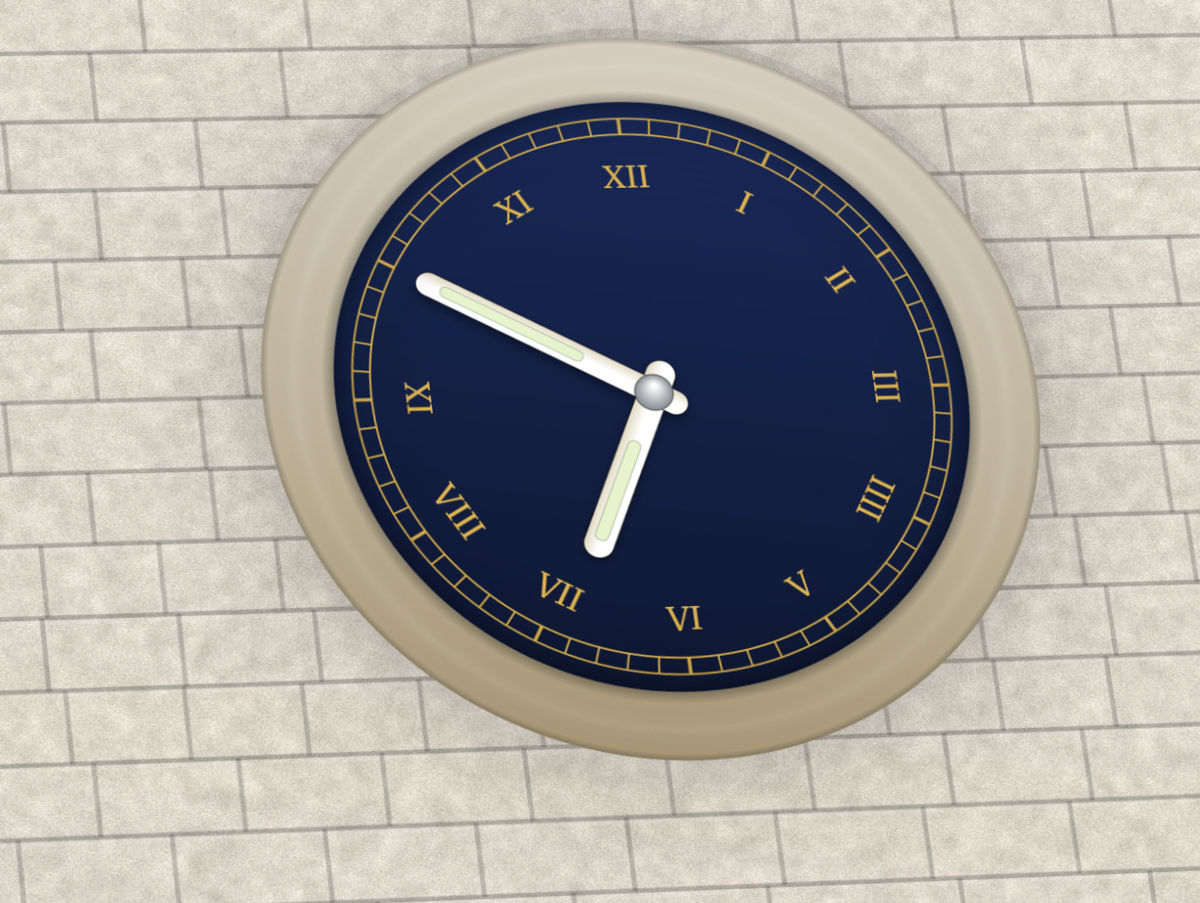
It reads 6h50
